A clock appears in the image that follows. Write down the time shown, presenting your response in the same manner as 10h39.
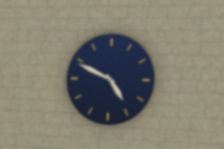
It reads 4h49
